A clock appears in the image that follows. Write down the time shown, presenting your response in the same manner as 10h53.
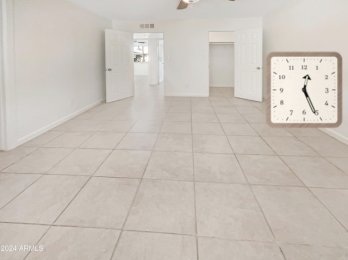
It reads 12h26
